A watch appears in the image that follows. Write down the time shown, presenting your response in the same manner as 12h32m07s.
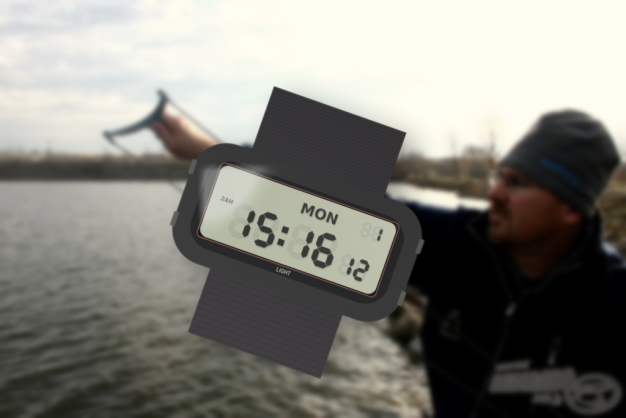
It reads 15h16m12s
